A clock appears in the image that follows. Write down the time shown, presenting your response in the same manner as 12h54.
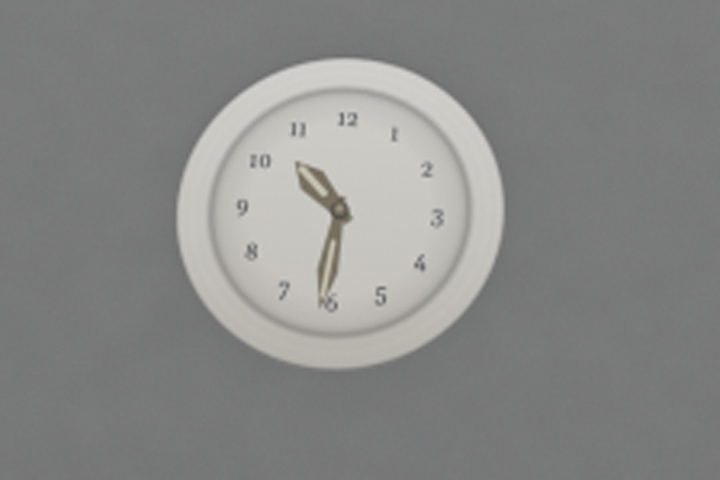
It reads 10h31
